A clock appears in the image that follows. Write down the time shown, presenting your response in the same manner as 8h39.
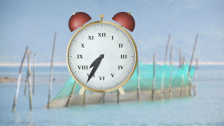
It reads 7h35
